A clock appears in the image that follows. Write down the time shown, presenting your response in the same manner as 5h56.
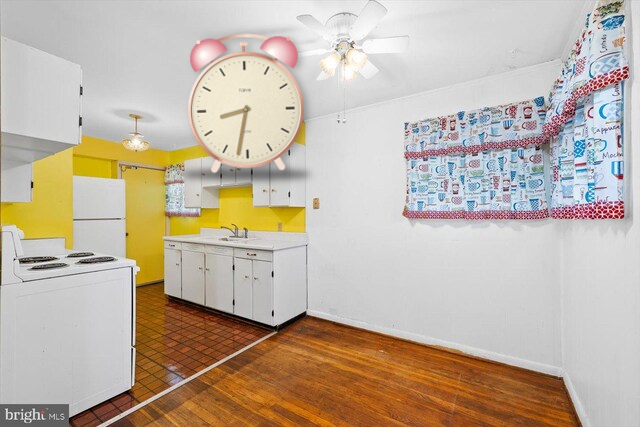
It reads 8h32
